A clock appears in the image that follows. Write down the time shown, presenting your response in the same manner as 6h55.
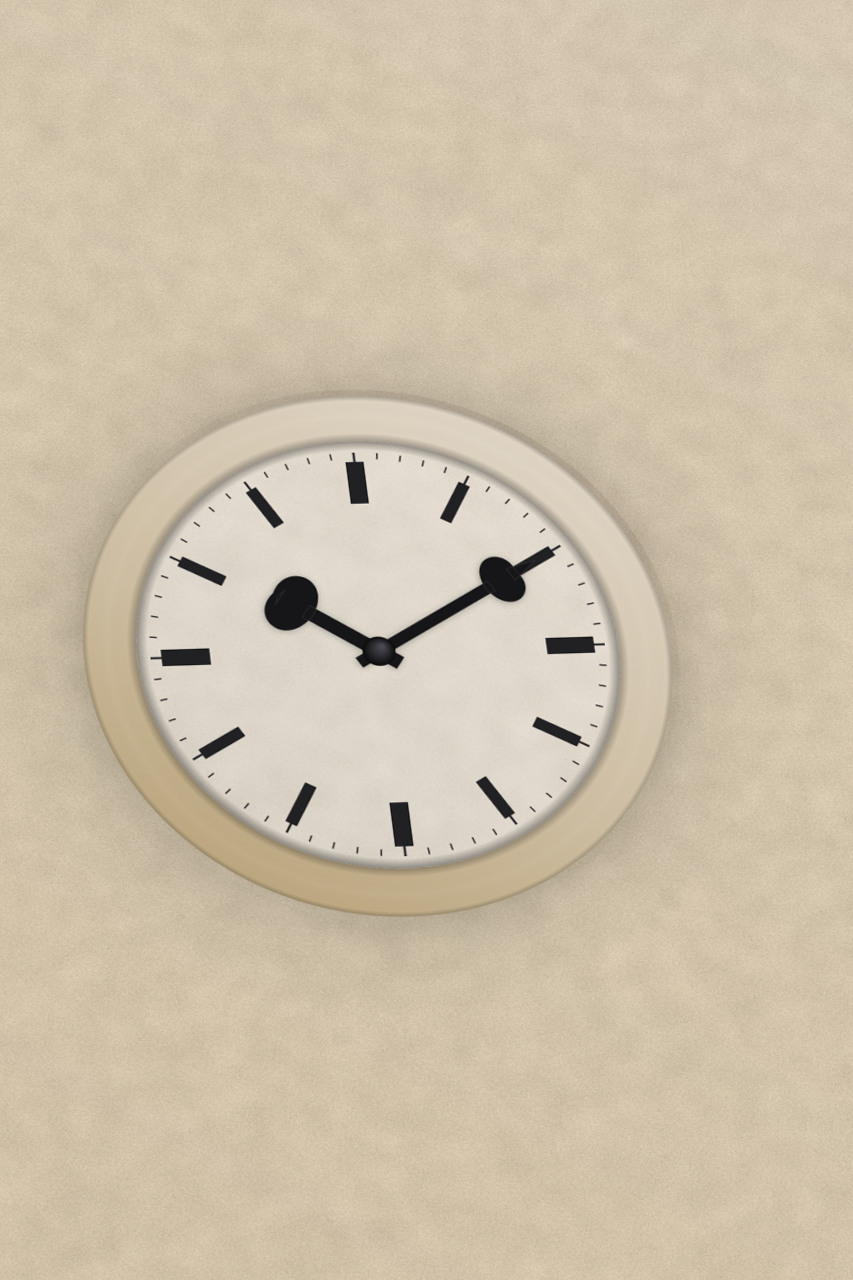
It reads 10h10
